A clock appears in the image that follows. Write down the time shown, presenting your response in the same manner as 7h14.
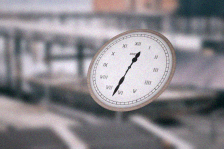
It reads 12h32
